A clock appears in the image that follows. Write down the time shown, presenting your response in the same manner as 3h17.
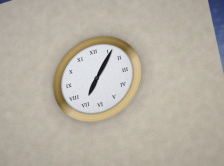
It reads 7h06
